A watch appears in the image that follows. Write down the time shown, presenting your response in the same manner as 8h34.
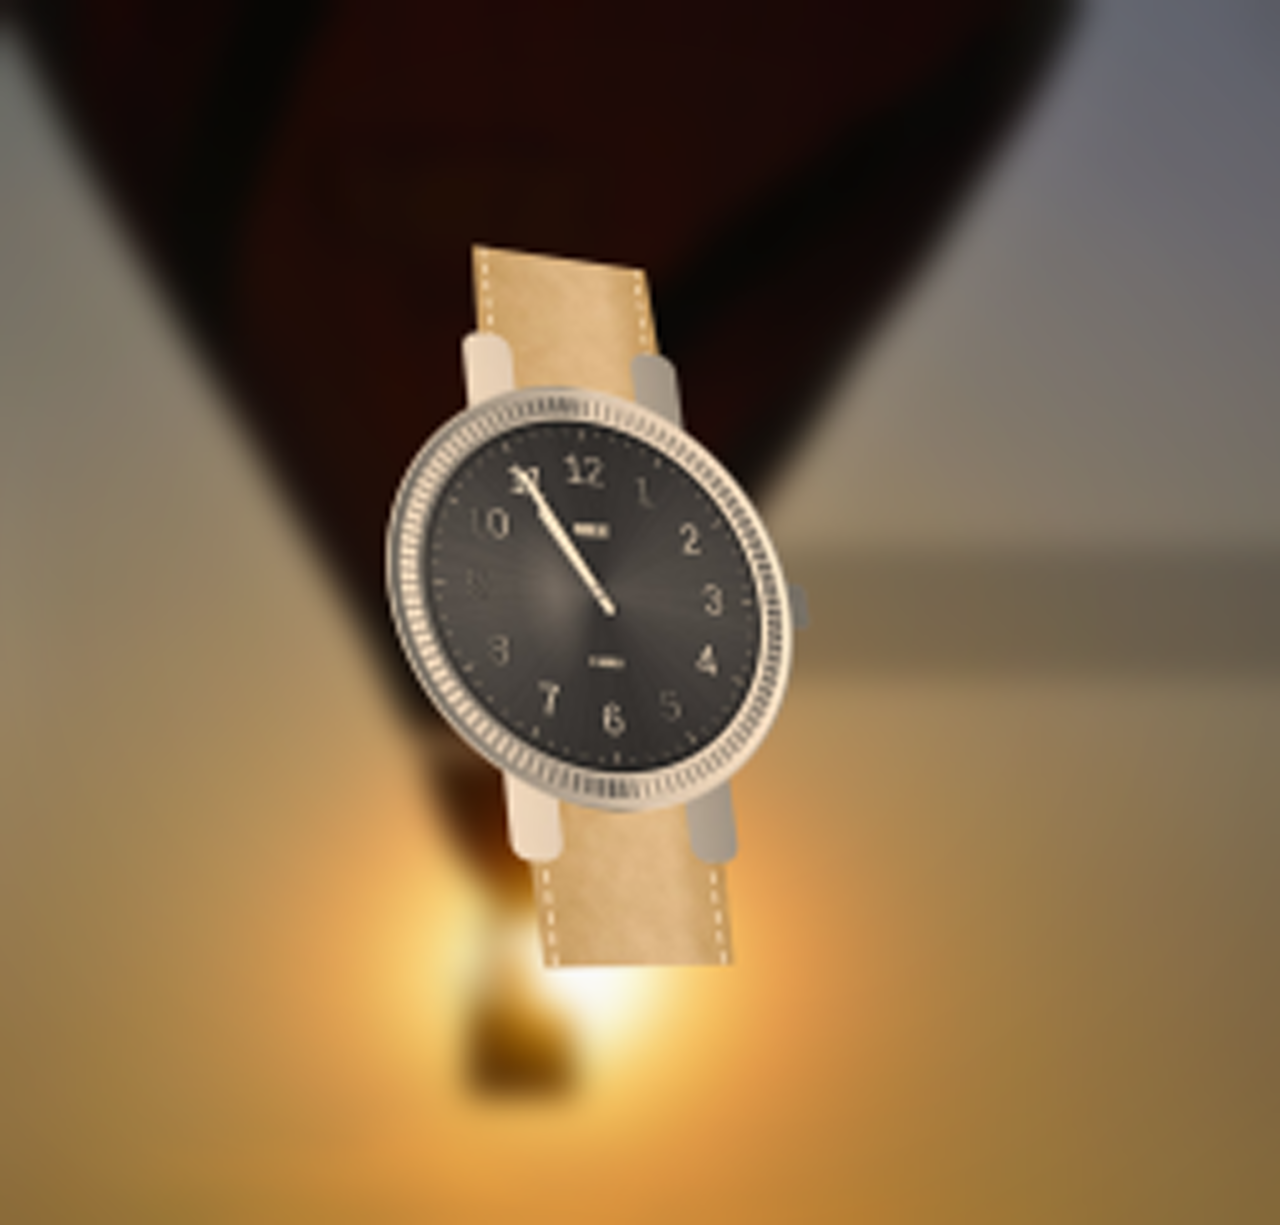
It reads 10h55
